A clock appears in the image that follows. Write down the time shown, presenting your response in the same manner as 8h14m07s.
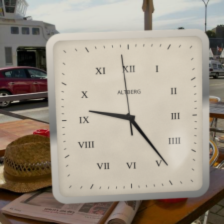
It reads 9h23m59s
